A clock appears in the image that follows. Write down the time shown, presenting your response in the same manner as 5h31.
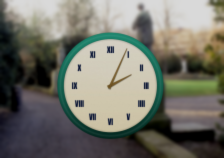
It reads 2h04
